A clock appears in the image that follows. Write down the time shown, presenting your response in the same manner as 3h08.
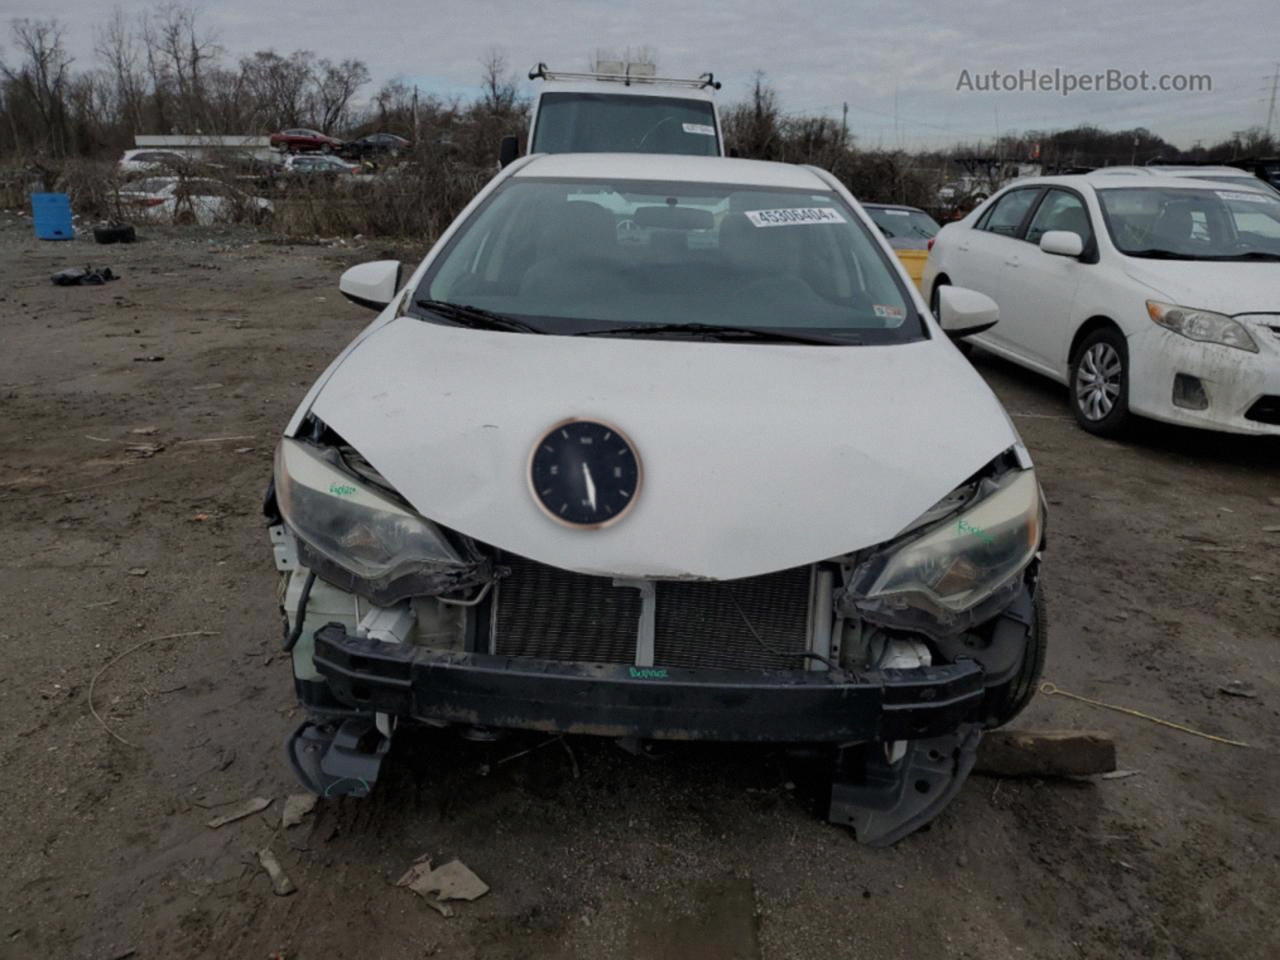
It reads 5h28
